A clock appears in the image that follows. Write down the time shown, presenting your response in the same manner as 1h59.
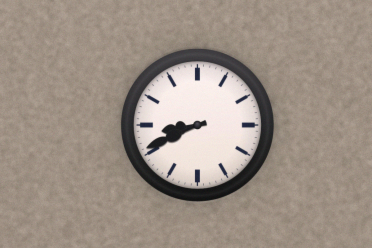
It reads 8h41
